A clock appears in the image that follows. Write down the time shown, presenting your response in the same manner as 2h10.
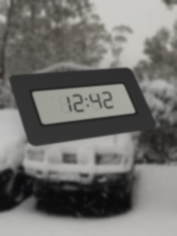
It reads 12h42
